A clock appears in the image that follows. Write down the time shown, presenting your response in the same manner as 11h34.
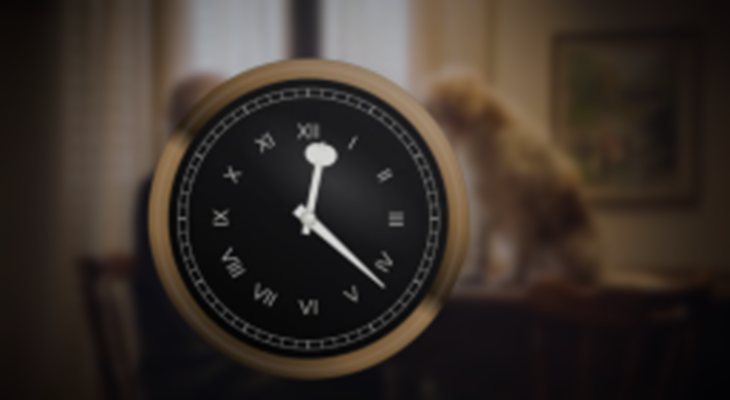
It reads 12h22
